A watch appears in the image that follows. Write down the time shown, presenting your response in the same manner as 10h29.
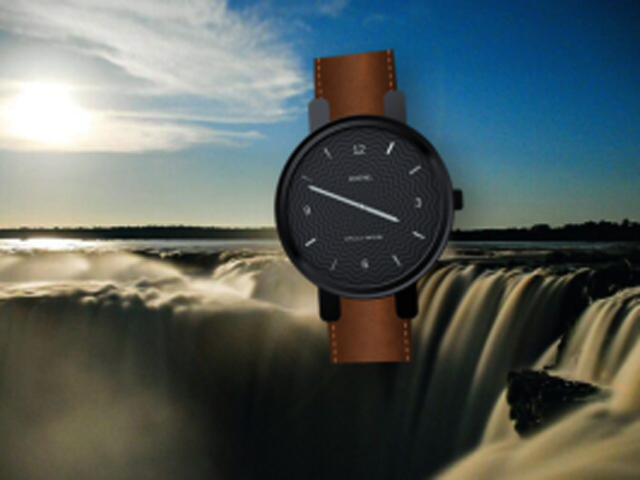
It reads 3h49
